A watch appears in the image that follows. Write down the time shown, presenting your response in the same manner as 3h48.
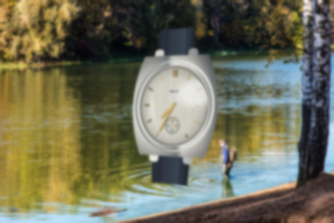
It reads 7h35
